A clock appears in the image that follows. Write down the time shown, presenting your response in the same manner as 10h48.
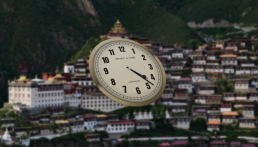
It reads 4h23
